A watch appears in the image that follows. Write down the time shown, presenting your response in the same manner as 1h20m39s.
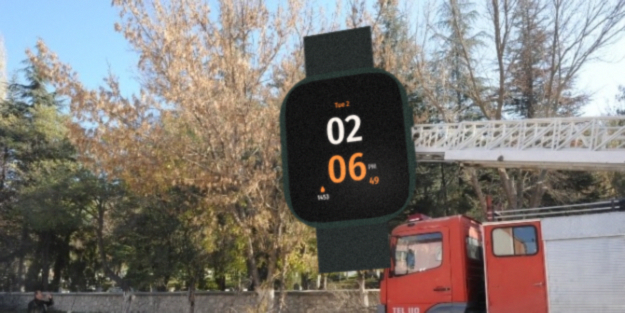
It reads 2h06m49s
